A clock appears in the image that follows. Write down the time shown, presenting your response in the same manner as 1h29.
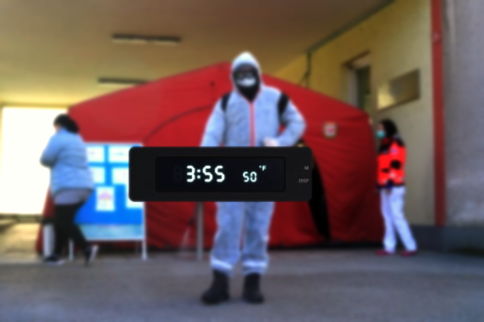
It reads 3h55
